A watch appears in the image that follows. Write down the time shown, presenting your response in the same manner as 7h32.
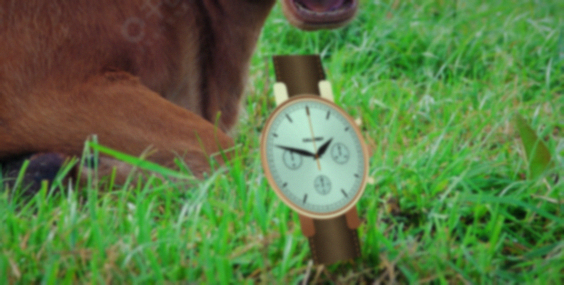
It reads 1h48
